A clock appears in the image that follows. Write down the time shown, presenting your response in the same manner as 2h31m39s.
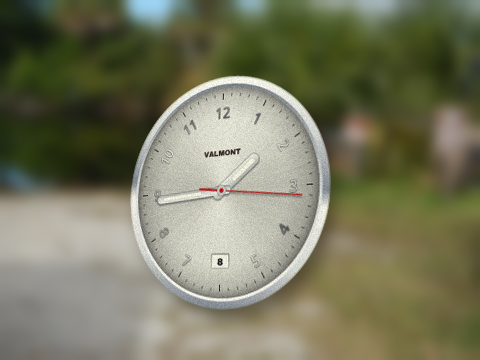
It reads 1h44m16s
